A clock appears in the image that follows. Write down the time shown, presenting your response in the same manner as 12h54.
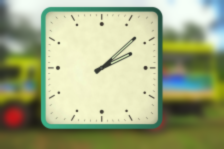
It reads 2h08
